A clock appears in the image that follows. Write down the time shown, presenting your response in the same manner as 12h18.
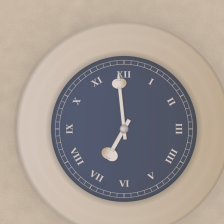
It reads 6h59
